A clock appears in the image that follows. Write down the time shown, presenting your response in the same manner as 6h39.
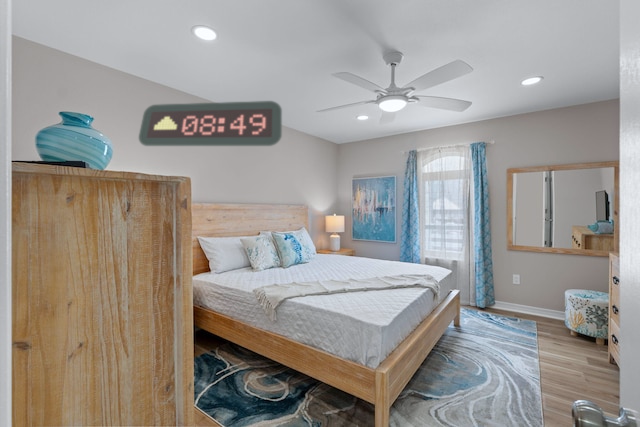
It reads 8h49
